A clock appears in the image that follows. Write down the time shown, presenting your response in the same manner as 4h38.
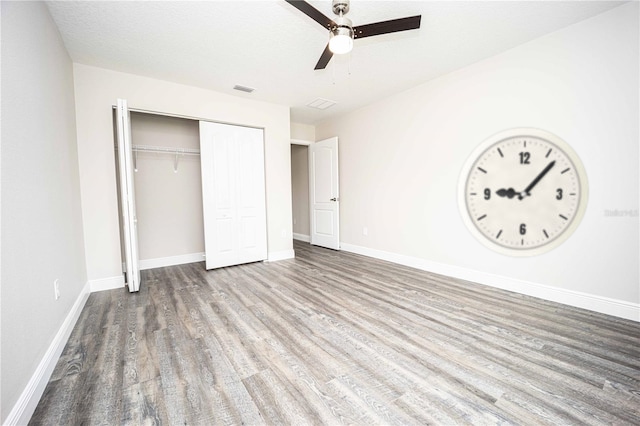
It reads 9h07
